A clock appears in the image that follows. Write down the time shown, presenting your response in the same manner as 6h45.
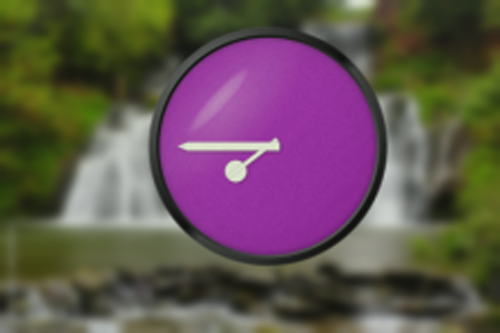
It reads 7h45
